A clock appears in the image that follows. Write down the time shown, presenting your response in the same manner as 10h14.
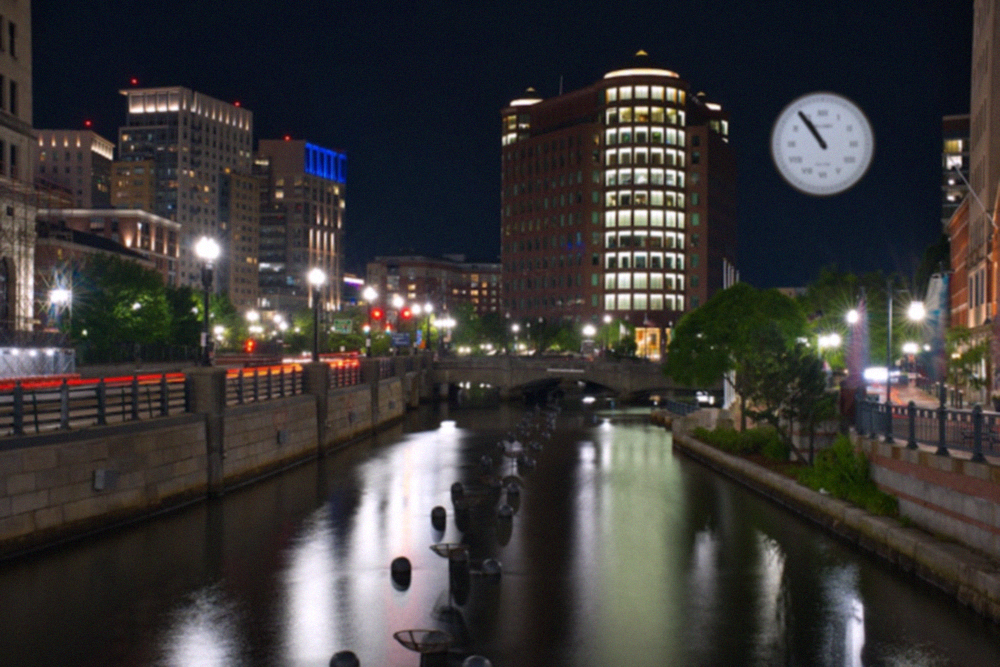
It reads 10h54
